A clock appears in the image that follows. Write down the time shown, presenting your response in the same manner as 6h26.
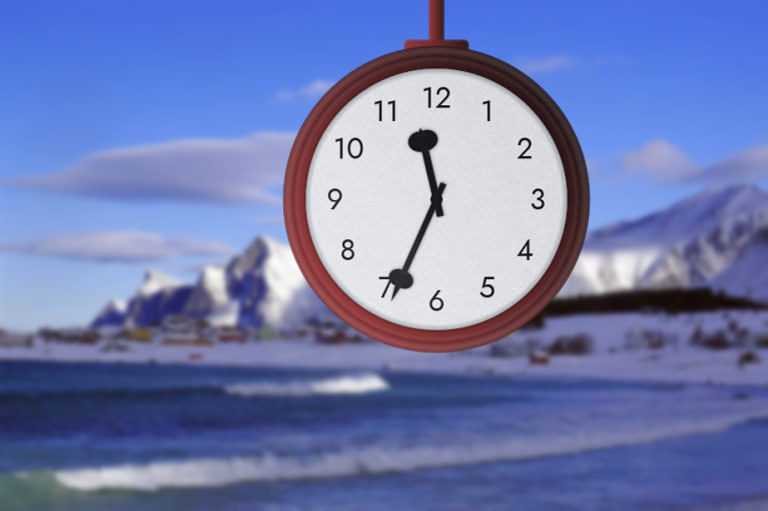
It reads 11h34
